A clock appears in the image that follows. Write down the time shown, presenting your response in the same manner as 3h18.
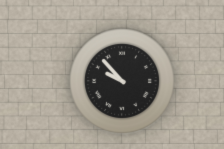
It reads 9h53
